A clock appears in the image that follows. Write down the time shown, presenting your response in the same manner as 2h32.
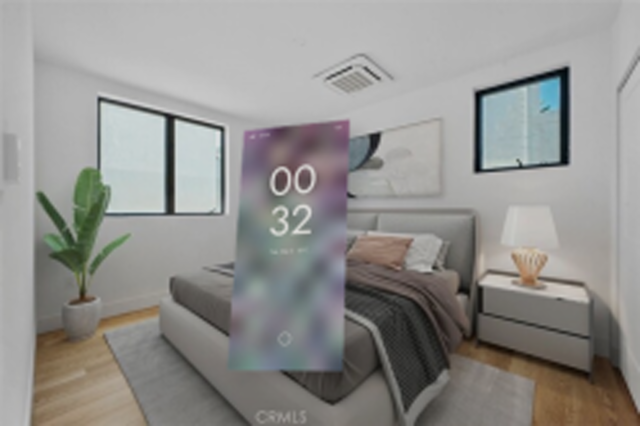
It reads 0h32
